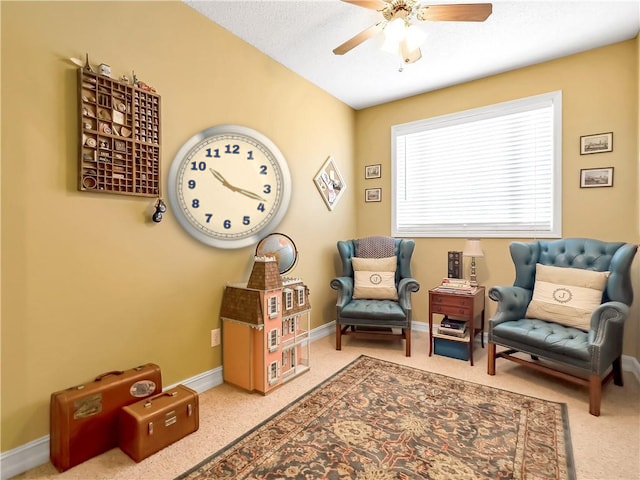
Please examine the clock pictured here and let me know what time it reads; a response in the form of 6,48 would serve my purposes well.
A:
10,18
